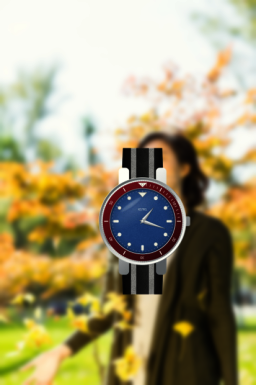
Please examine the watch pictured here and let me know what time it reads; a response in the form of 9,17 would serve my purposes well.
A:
1,18
